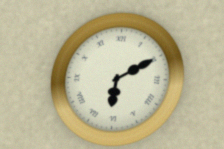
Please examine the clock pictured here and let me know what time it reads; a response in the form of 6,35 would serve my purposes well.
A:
6,10
